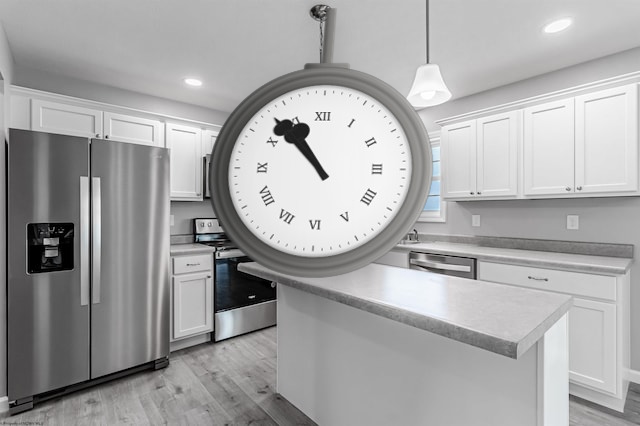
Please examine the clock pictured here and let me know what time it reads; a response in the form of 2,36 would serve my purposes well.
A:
10,53
